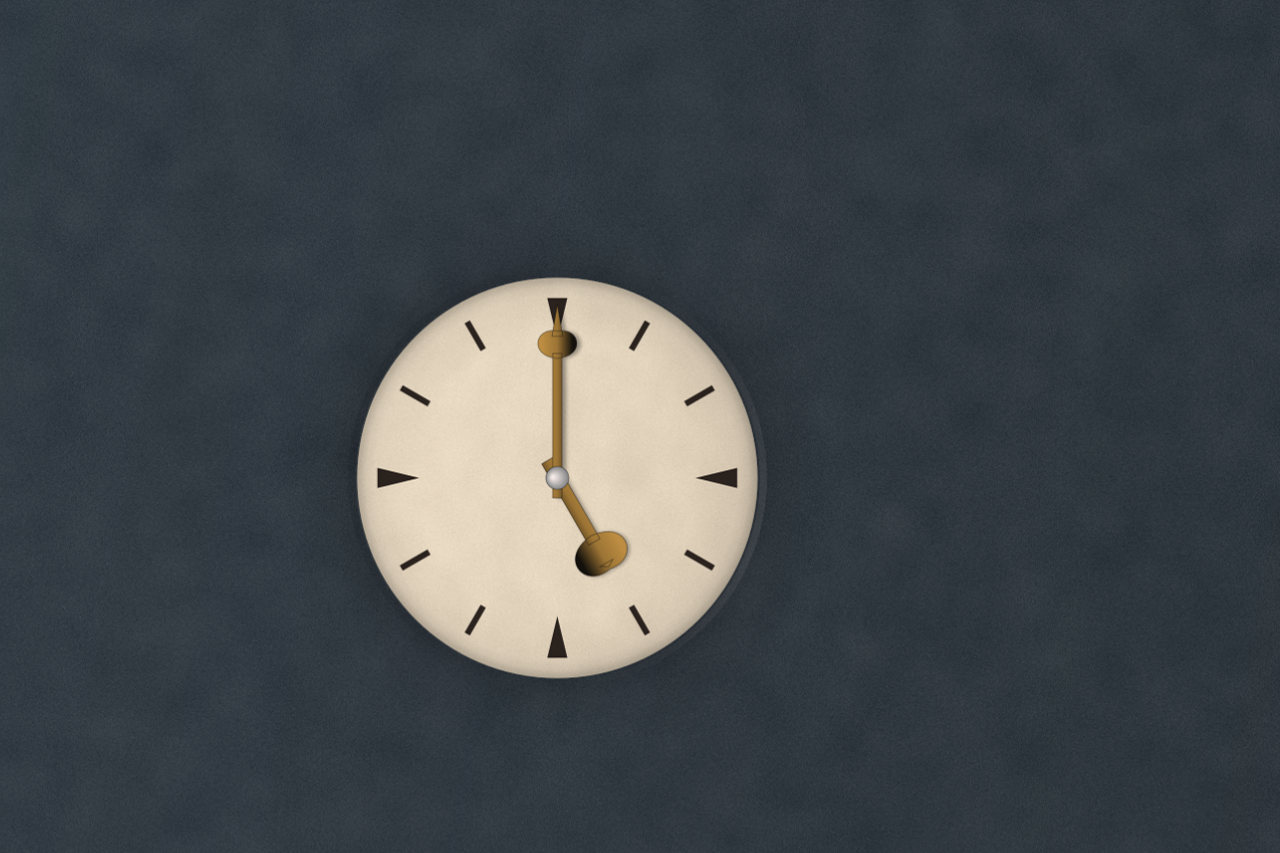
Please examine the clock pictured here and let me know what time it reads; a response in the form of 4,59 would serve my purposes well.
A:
5,00
